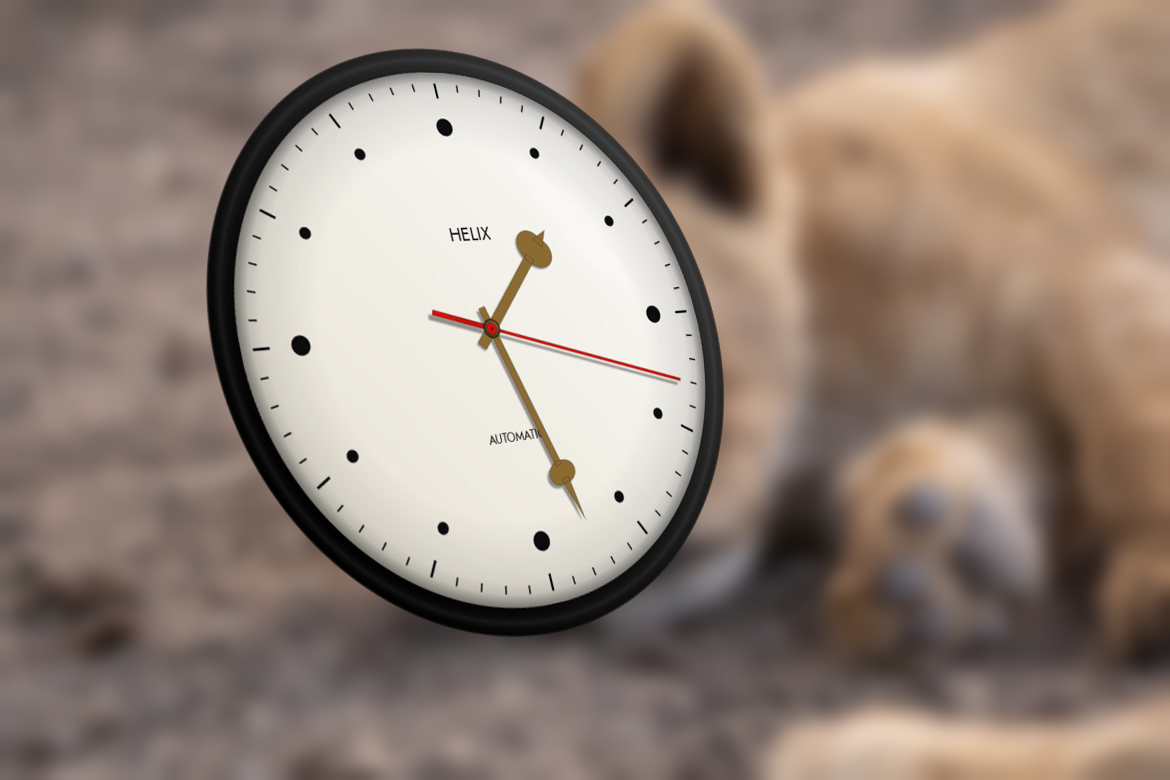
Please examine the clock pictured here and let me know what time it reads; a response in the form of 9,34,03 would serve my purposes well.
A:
1,27,18
